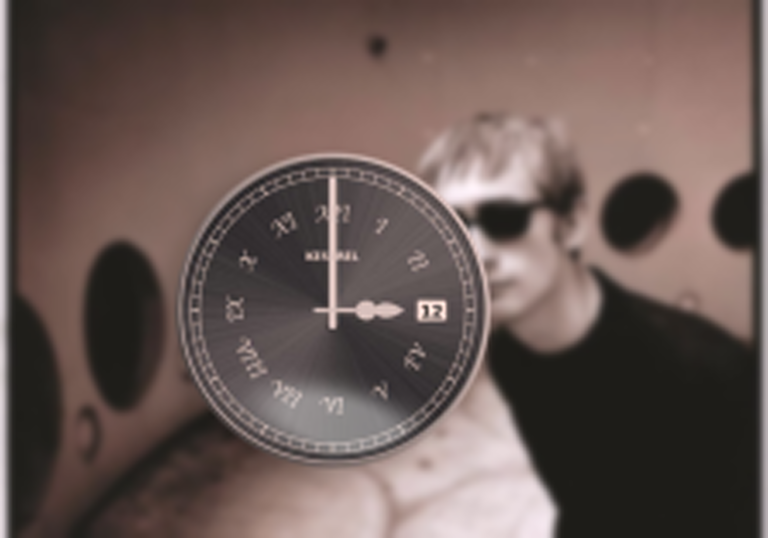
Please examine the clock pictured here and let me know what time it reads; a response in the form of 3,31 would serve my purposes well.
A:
3,00
